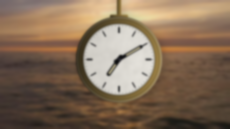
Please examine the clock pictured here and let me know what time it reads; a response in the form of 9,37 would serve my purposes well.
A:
7,10
